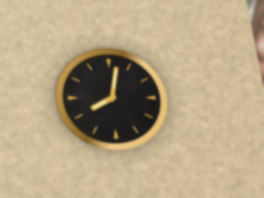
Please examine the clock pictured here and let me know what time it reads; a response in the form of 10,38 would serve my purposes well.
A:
8,02
